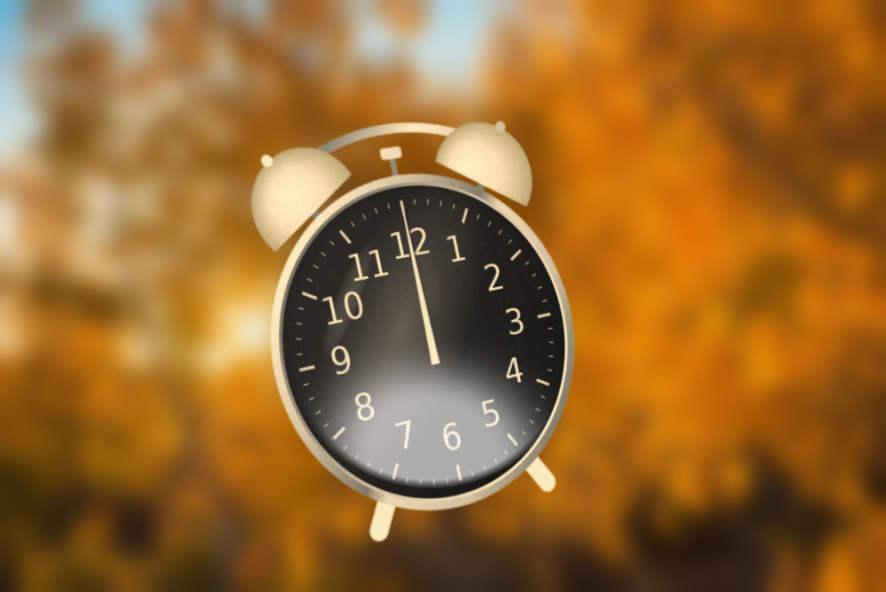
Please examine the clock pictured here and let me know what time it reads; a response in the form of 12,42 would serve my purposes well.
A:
12,00
